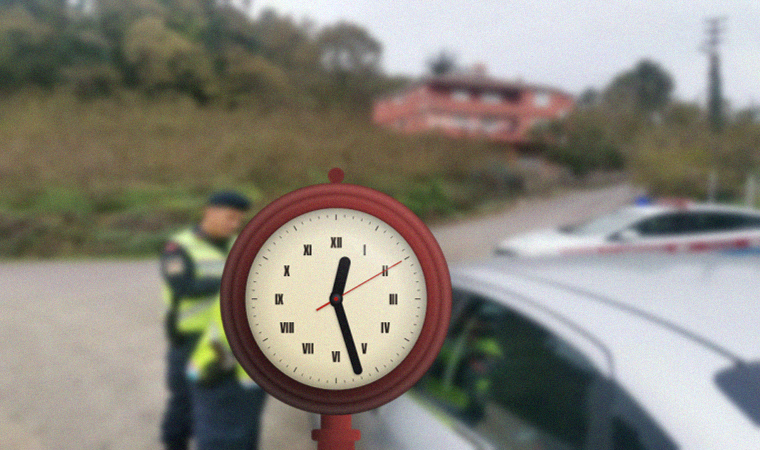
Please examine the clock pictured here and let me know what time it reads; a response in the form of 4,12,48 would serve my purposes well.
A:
12,27,10
